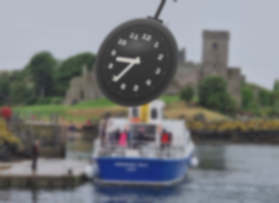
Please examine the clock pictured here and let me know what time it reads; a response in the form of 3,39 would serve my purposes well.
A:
8,34
